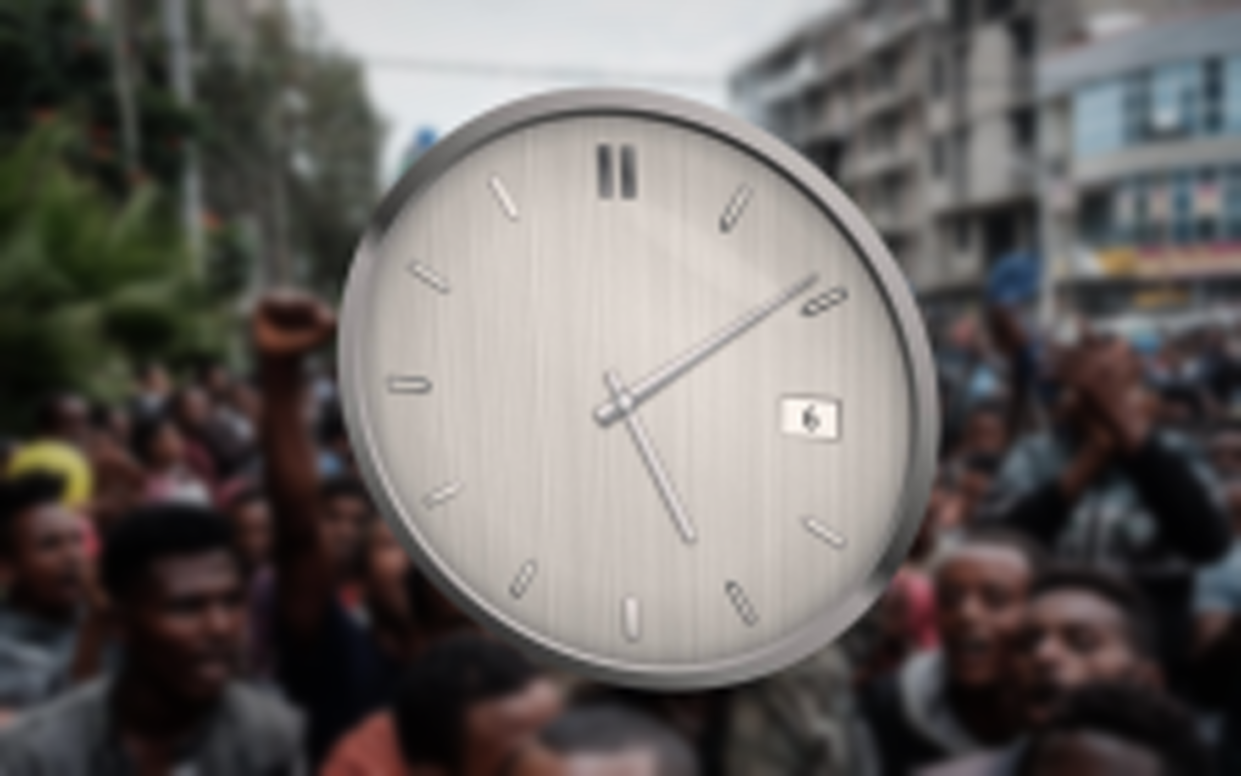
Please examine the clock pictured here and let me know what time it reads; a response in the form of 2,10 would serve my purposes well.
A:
5,09
